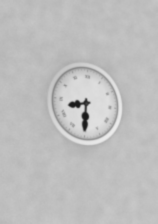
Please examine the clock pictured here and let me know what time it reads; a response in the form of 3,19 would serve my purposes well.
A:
8,30
